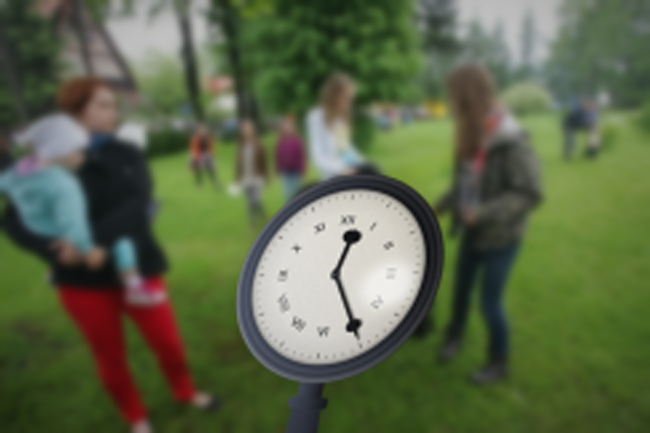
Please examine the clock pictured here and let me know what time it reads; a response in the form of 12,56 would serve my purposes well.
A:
12,25
